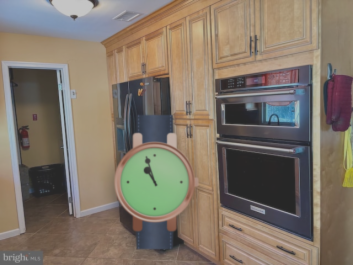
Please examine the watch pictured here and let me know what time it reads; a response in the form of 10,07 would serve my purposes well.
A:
10,57
